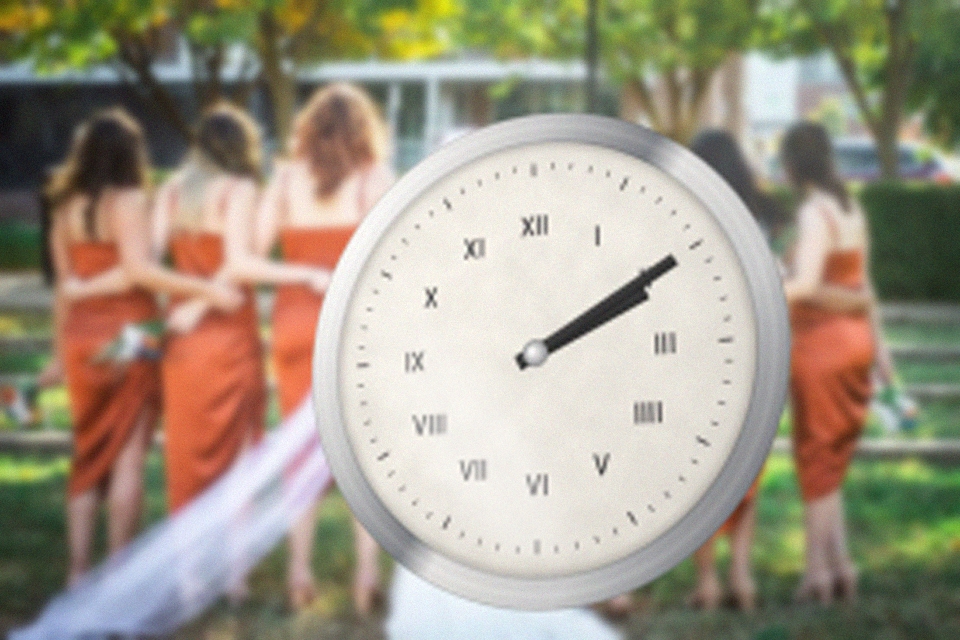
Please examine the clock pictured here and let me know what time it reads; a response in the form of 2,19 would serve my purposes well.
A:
2,10
